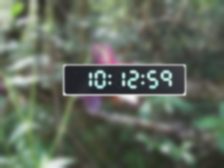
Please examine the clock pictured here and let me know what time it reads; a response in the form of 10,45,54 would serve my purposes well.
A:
10,12,59
